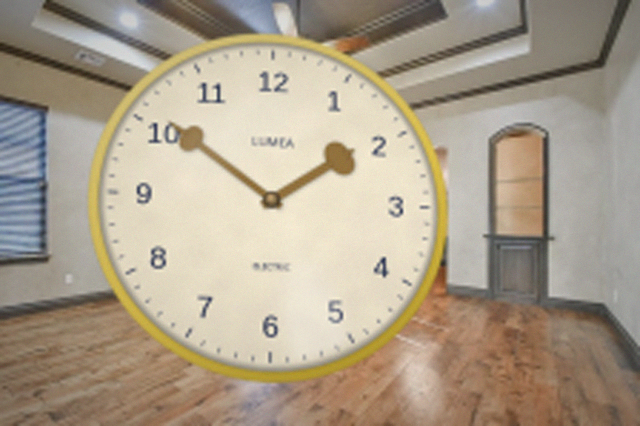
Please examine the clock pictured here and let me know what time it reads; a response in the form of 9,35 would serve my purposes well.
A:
1,51
